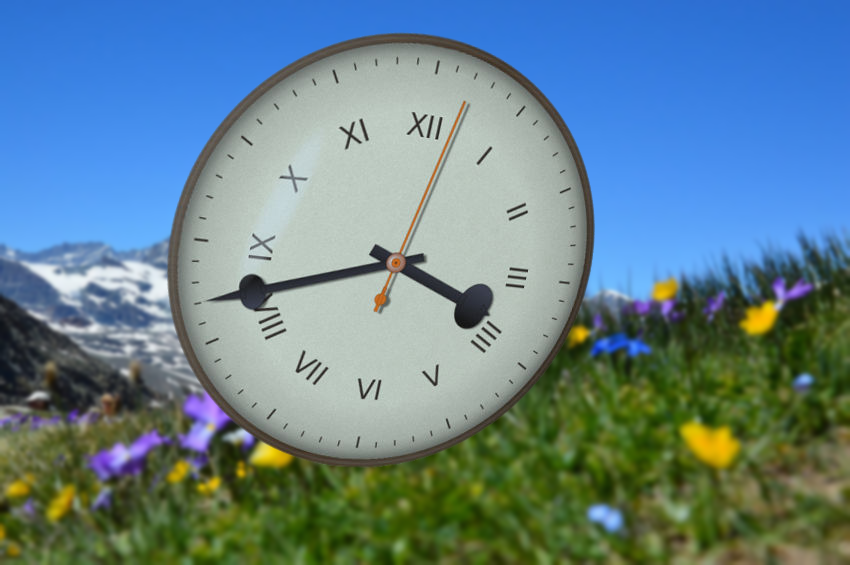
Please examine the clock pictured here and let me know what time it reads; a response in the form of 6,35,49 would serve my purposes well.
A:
3,42,02
